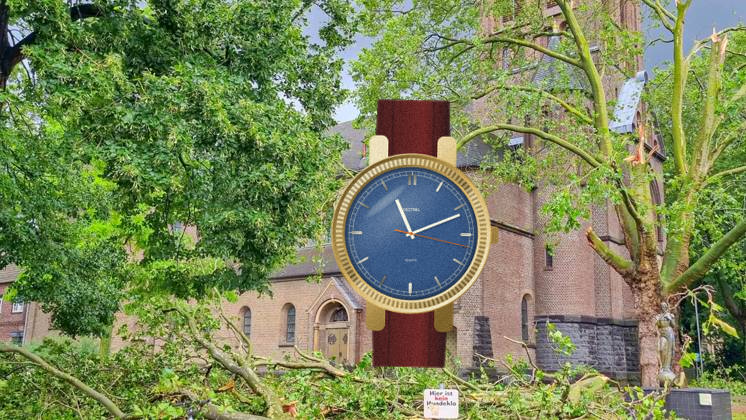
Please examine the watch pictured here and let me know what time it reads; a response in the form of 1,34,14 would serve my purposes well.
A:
11,11,17
